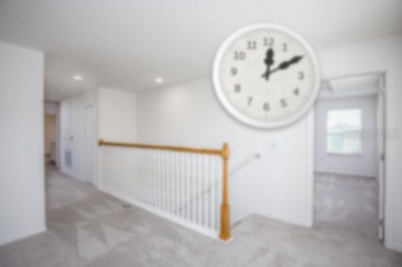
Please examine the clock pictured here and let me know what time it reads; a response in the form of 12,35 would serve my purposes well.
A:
12,10
